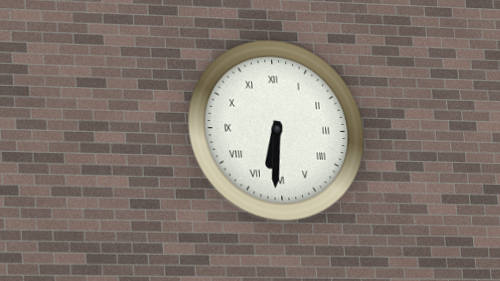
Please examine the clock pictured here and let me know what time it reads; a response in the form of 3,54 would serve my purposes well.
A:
6,31
